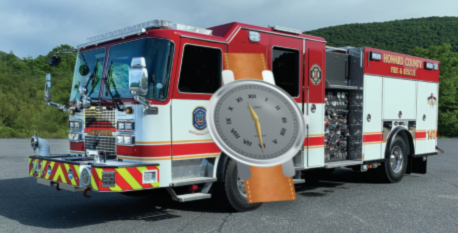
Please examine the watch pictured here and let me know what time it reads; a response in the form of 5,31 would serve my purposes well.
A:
11,30
